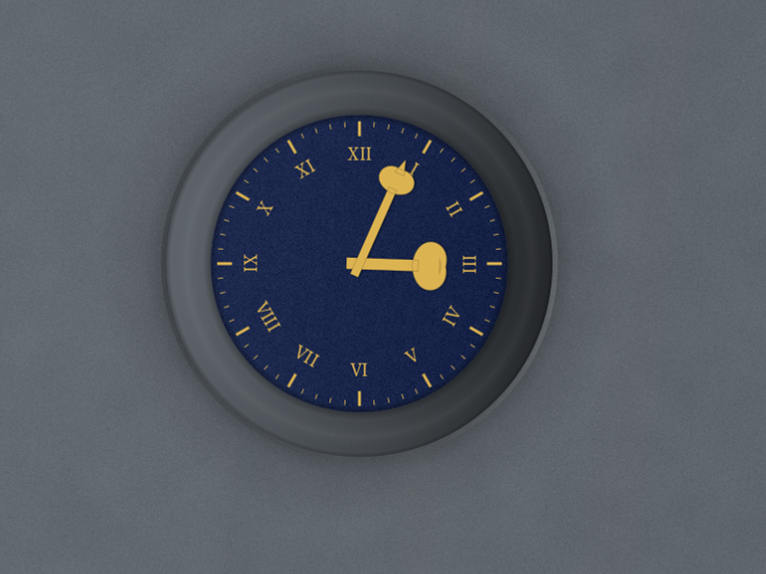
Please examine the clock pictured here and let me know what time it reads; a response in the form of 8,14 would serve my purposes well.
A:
3,04
